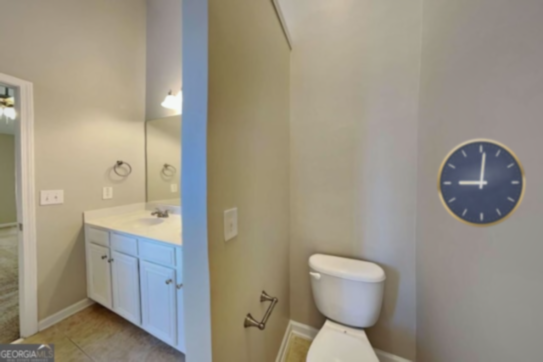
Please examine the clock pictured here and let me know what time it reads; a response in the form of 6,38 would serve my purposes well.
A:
9,01
